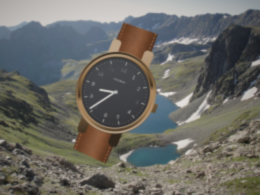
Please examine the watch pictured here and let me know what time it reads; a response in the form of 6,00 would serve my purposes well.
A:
8,36
